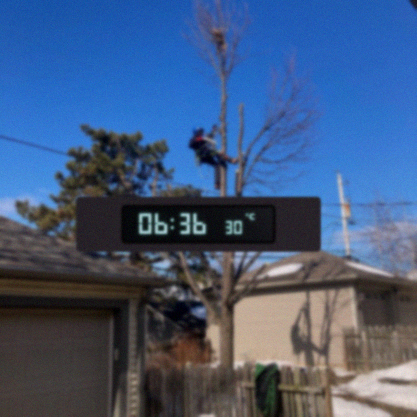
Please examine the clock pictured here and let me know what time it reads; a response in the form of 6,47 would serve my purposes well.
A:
6,36
